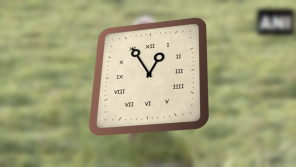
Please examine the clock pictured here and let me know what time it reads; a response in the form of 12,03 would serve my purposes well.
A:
12,55
